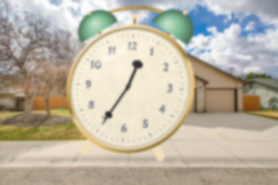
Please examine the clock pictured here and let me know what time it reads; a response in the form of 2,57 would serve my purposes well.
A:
12,35
